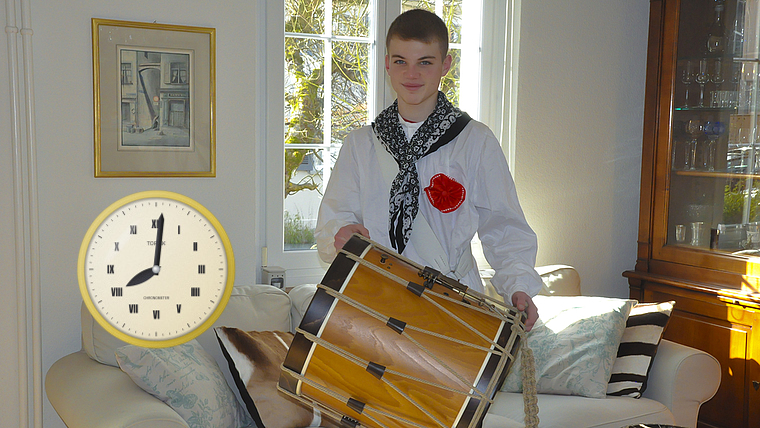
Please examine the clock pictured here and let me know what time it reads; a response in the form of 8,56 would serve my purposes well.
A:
8,01
